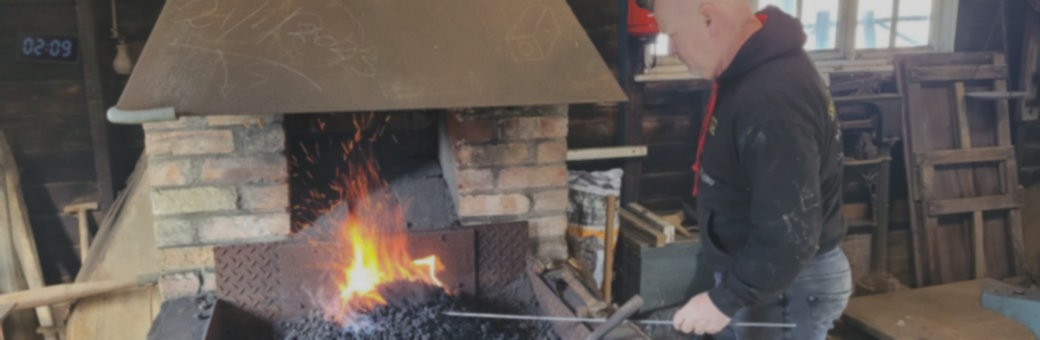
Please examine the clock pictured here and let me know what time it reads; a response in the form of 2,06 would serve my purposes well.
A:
2,09
